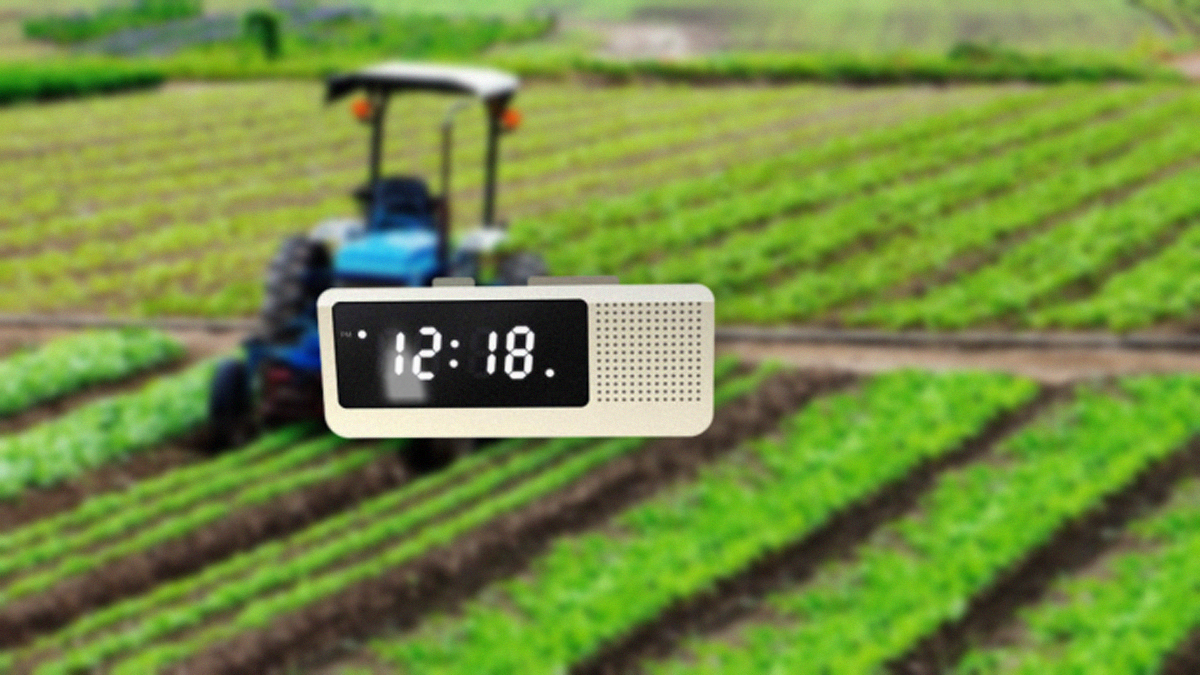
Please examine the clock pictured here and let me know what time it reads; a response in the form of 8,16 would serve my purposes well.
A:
12,18
